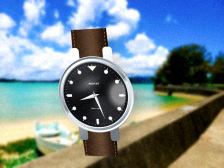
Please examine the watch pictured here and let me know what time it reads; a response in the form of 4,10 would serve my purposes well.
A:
8,27
